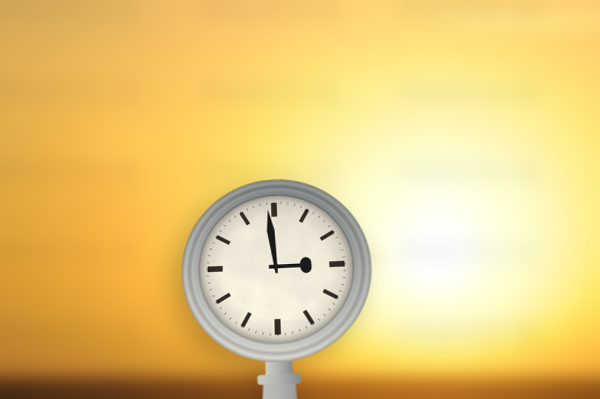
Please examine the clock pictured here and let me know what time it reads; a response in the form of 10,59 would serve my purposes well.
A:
2,59
